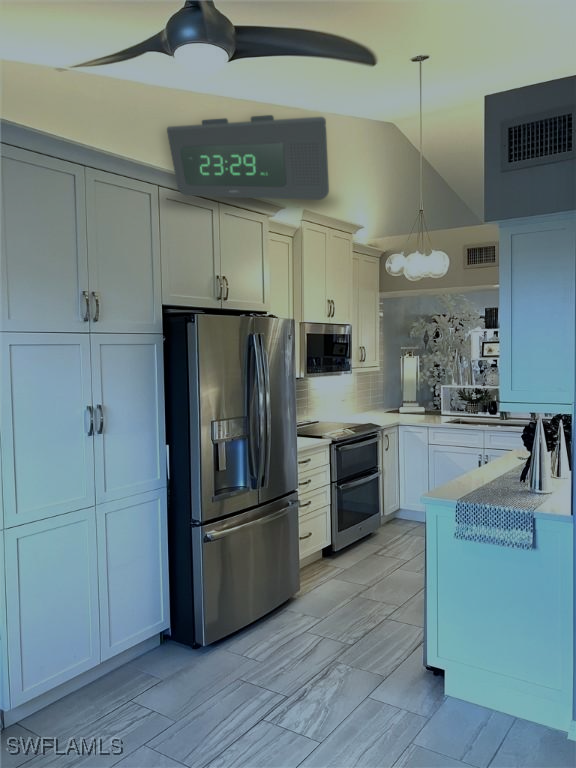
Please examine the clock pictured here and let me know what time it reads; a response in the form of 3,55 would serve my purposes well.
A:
23,29
